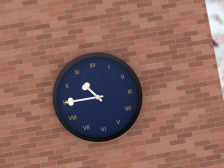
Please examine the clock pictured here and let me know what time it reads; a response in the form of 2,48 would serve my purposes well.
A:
10,45
